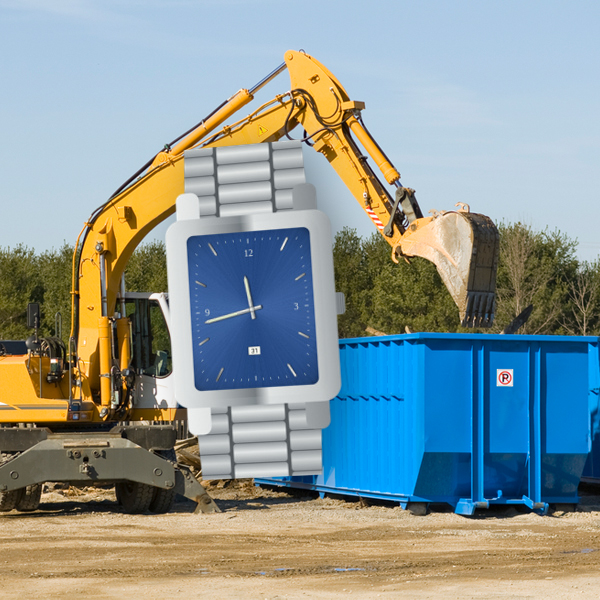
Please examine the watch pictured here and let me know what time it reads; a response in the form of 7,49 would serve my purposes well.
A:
11,43
